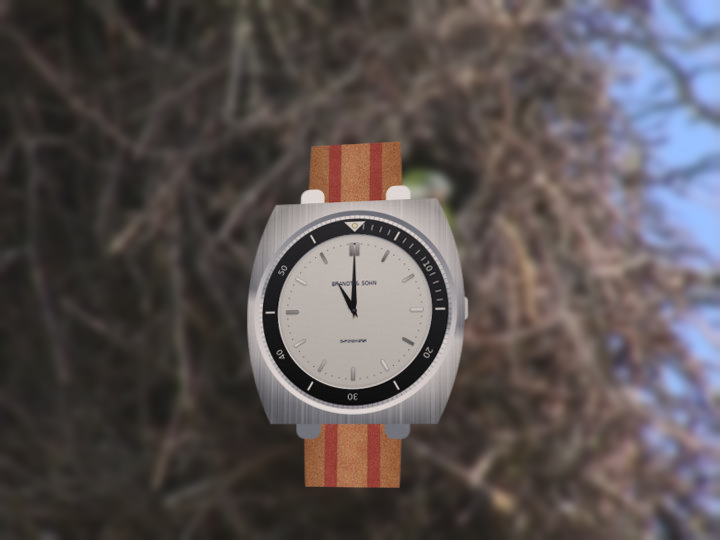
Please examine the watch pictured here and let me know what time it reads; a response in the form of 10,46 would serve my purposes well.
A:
11,00
